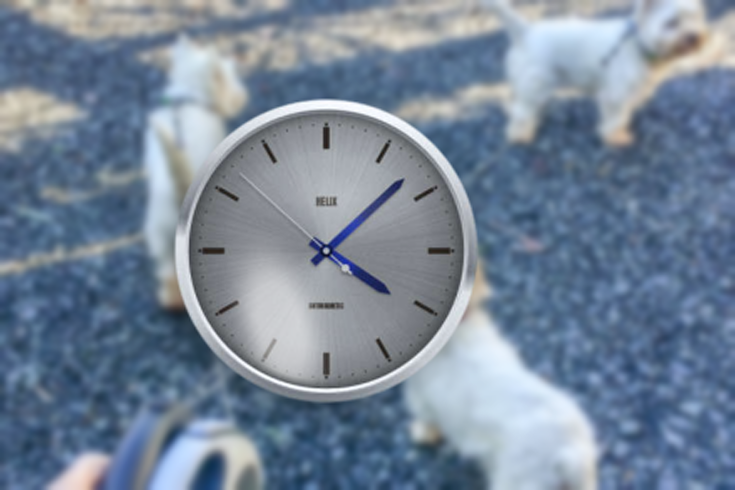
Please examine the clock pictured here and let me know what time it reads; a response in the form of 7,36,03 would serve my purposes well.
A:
4,07,52
